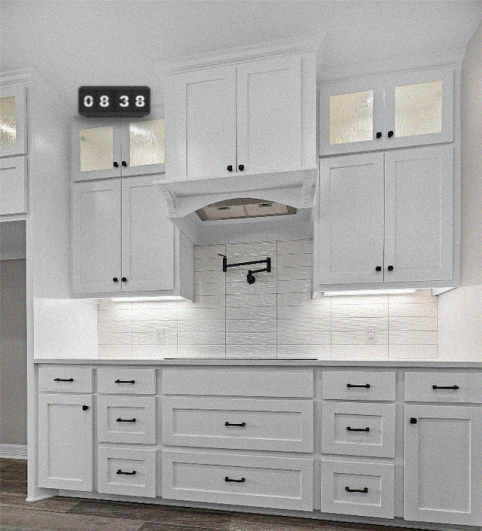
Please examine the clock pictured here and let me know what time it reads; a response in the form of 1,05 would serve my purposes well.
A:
8,38
